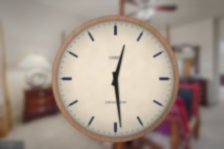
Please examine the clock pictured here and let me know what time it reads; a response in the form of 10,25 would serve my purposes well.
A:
12,29
